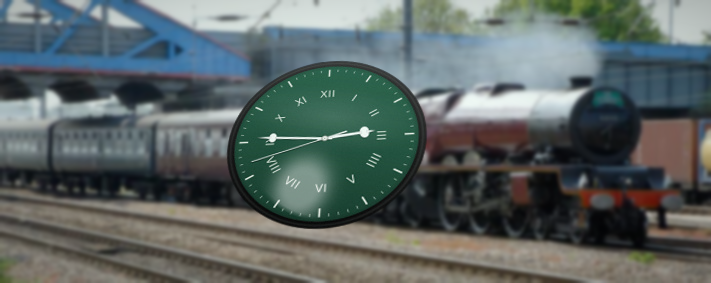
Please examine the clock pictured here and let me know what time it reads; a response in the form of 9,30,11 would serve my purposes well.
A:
2,45,42
